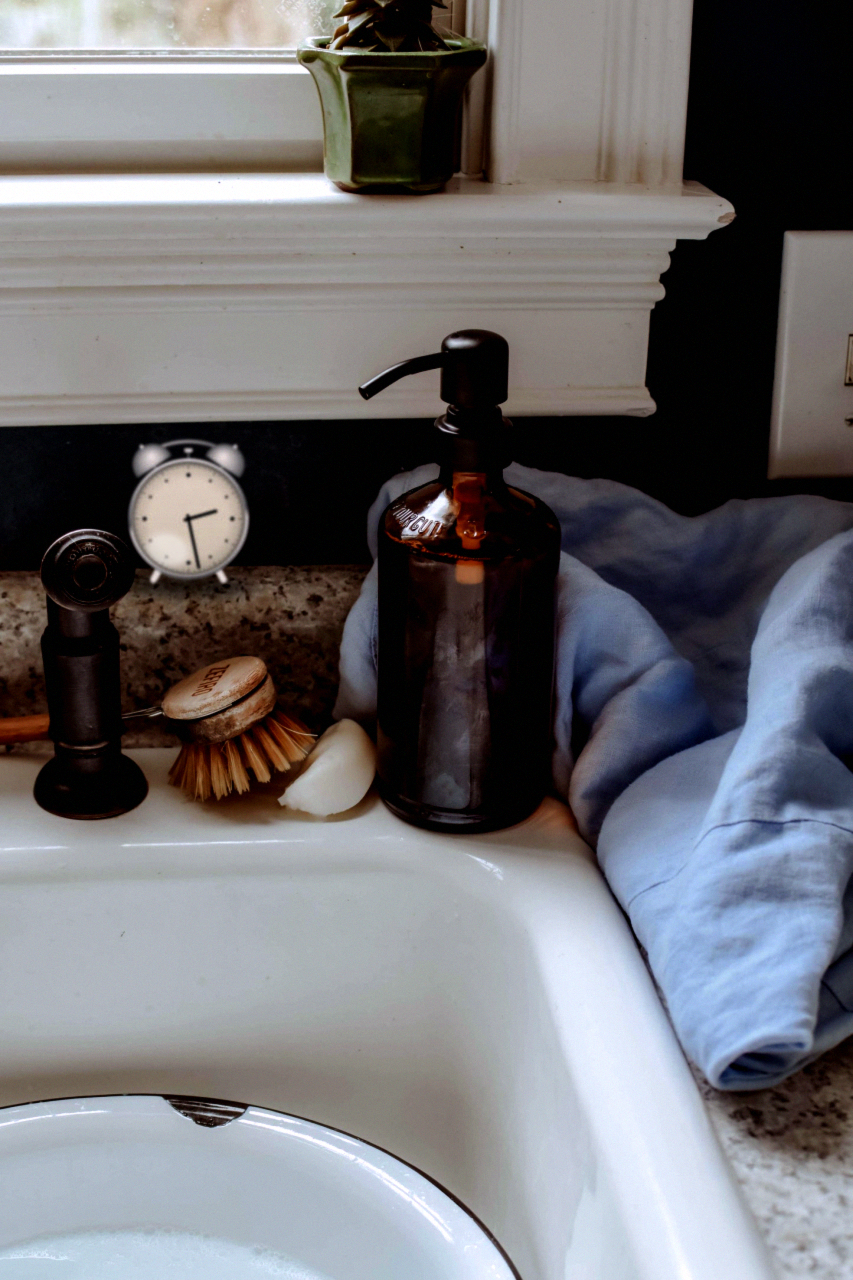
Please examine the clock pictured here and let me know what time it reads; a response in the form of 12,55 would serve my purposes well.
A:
2,28
